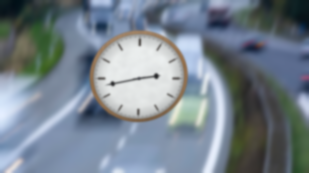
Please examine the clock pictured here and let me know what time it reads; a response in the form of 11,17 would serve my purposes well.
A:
2,43
